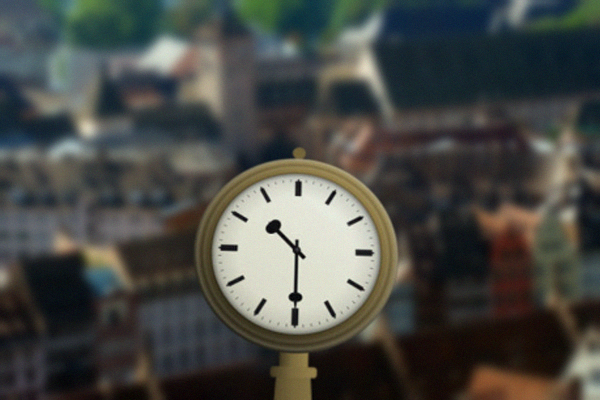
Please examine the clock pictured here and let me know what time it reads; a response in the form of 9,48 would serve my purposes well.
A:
10,30
